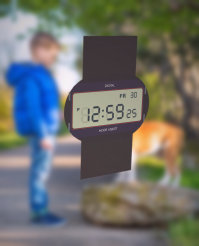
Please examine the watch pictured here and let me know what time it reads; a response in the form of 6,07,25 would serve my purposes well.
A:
12,59,25
